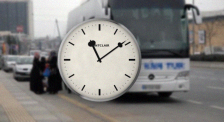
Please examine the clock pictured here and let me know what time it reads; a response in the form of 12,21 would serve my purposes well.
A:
11,09
